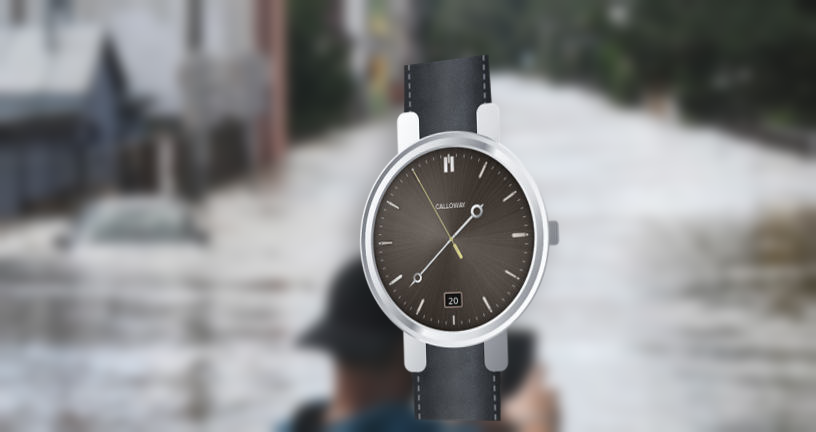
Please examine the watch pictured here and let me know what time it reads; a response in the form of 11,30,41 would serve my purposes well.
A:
1,37,55
